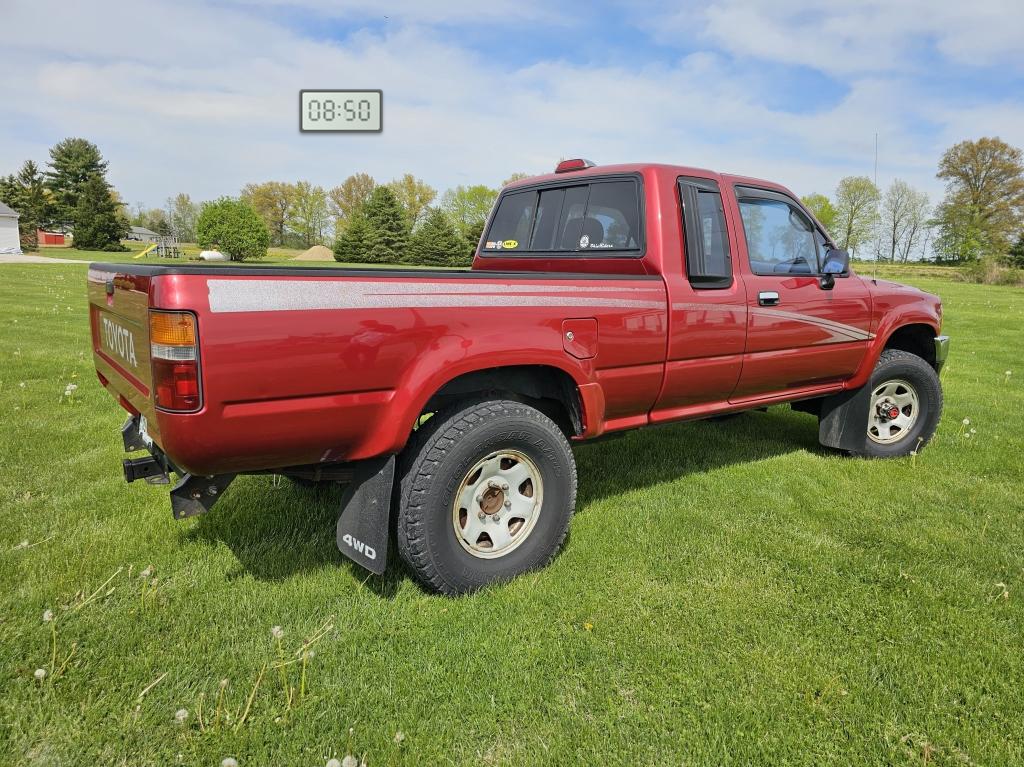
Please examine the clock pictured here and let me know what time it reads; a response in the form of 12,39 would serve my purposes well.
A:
8,50
